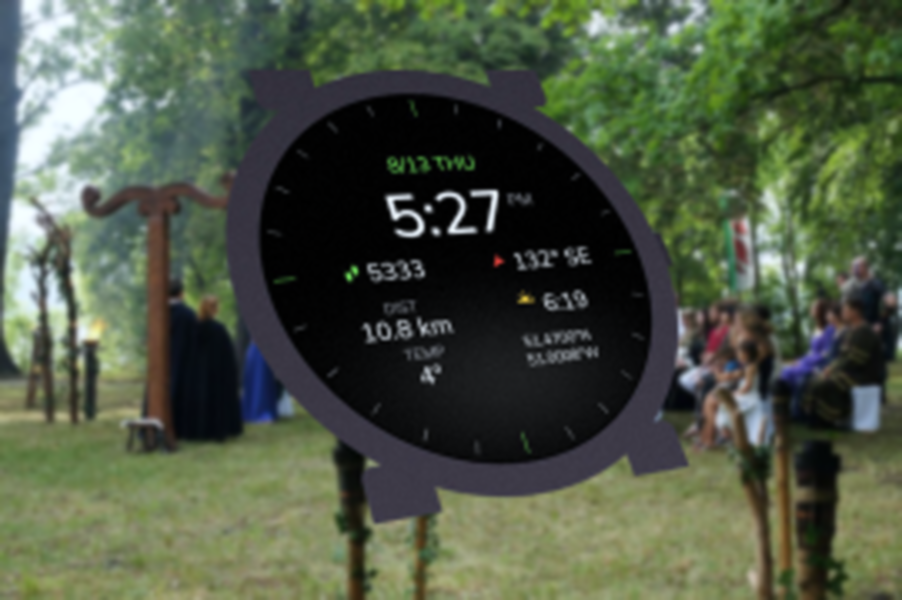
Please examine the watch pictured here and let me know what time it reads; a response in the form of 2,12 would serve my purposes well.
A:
5,27
